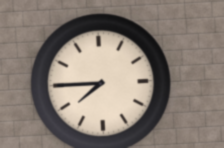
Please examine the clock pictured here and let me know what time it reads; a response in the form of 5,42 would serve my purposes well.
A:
7,45
